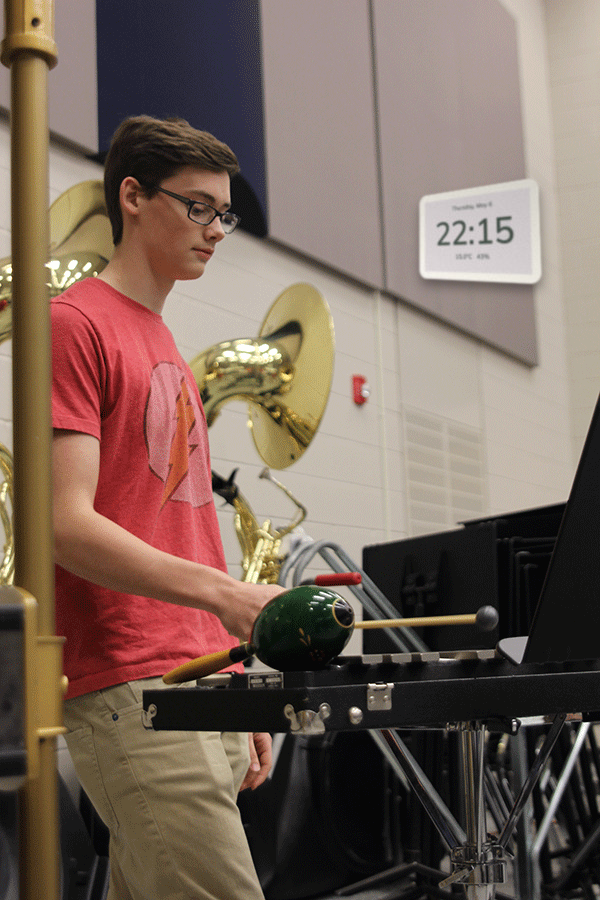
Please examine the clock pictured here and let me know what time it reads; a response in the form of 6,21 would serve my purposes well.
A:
22,15
